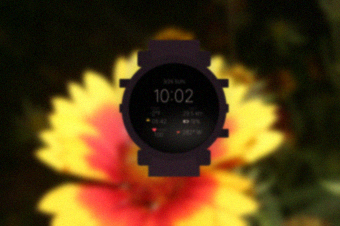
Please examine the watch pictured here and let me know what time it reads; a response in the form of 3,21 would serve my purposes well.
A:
10,02
